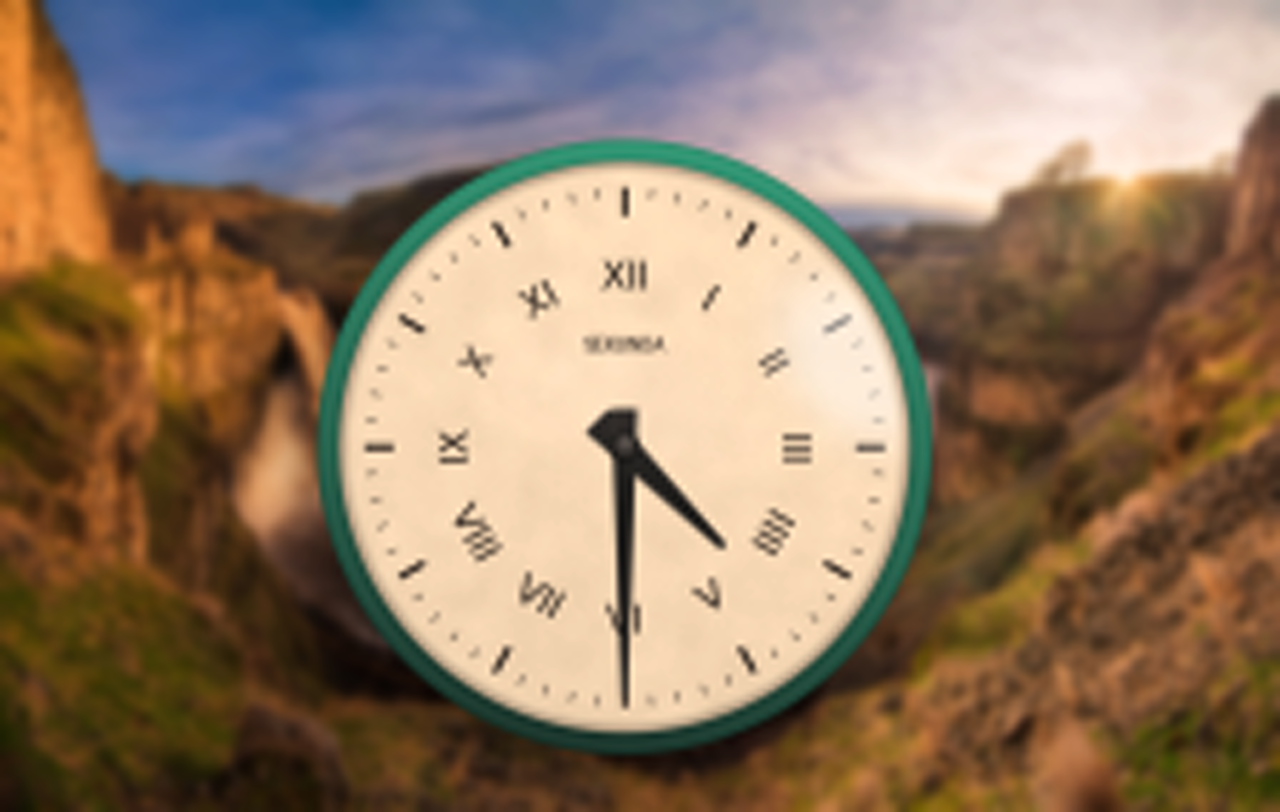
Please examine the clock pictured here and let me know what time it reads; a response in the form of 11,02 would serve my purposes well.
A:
4,30
